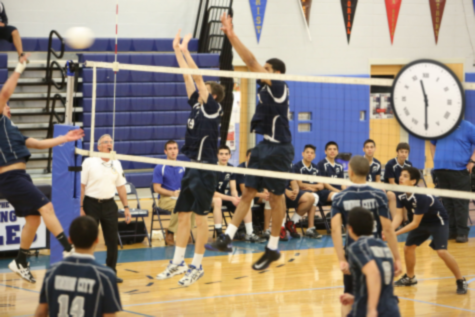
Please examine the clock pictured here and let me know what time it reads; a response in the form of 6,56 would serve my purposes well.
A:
11,30
